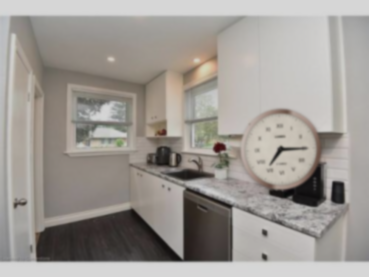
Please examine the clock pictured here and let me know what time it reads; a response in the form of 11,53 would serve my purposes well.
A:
7,15
